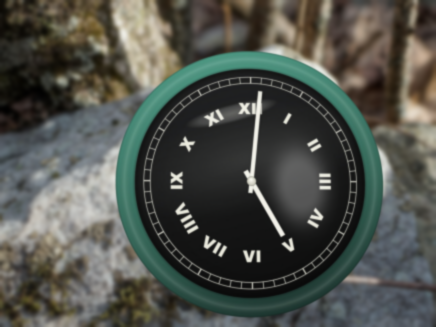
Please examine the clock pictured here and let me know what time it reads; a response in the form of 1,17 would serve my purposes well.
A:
5,01
